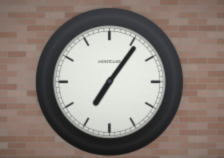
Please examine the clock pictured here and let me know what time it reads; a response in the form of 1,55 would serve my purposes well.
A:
7,06
